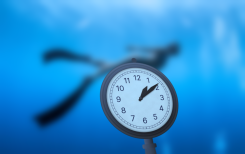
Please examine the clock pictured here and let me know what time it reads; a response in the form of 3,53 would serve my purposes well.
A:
1,09
